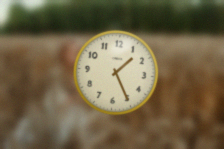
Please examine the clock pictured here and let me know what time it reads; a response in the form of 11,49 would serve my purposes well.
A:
1,25
